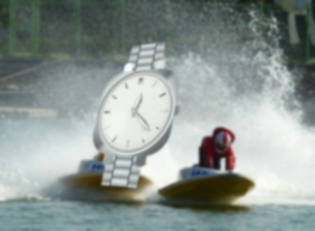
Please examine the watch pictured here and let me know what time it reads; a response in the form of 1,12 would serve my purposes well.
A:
12,22
